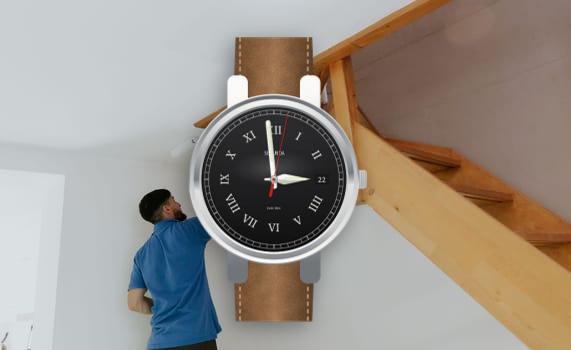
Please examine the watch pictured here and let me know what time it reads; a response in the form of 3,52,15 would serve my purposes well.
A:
2,59,02
